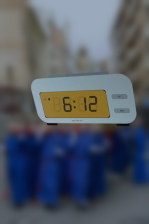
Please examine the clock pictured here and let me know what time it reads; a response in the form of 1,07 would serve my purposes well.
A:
6,12
